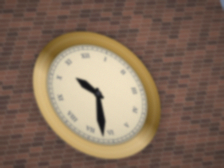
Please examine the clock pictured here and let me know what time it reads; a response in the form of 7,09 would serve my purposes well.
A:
10,32
